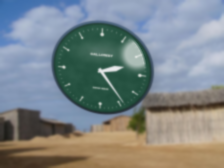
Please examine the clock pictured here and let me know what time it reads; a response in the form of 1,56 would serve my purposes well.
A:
2,24
